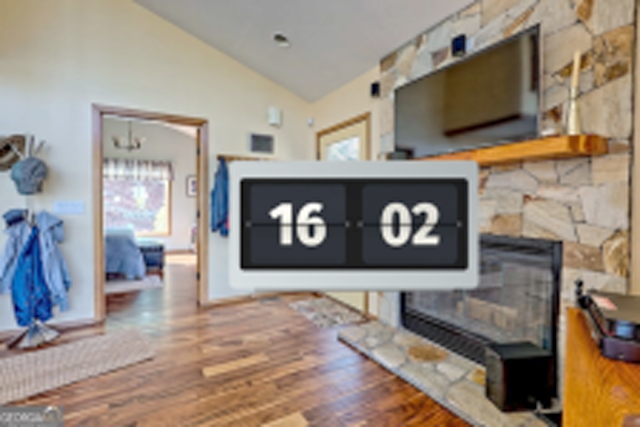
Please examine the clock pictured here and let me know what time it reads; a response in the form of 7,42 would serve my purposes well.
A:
16,02
